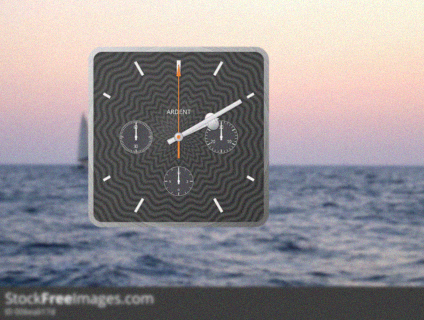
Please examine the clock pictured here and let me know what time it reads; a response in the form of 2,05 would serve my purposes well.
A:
2,10
